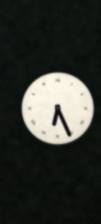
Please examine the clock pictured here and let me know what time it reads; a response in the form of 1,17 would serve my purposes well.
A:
6,26
